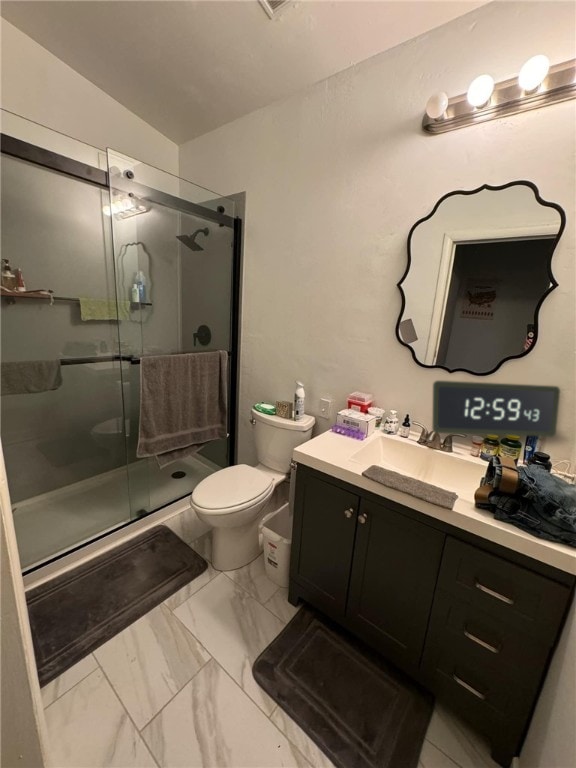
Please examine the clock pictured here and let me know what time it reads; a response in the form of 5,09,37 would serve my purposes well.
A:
12,59,43
